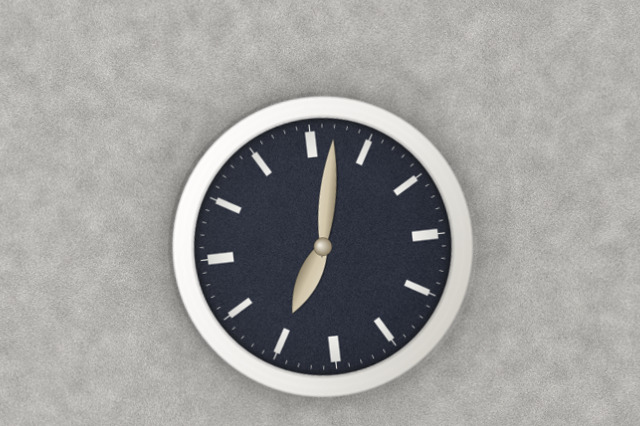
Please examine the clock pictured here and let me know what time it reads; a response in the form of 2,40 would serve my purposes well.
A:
7,02
